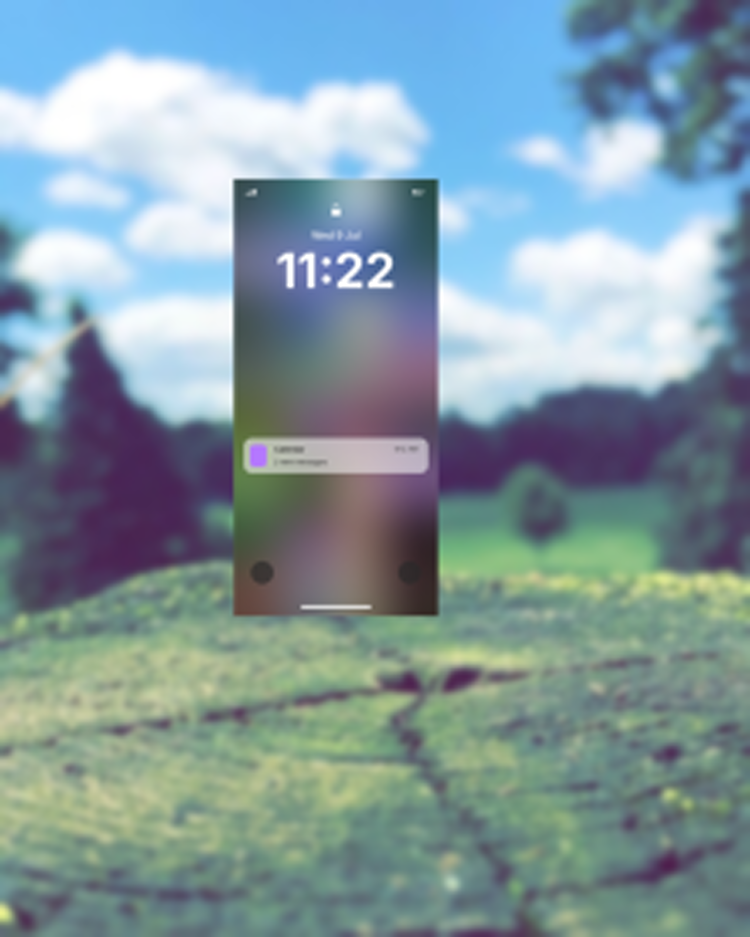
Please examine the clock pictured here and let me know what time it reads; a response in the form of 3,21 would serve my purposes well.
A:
11,22
